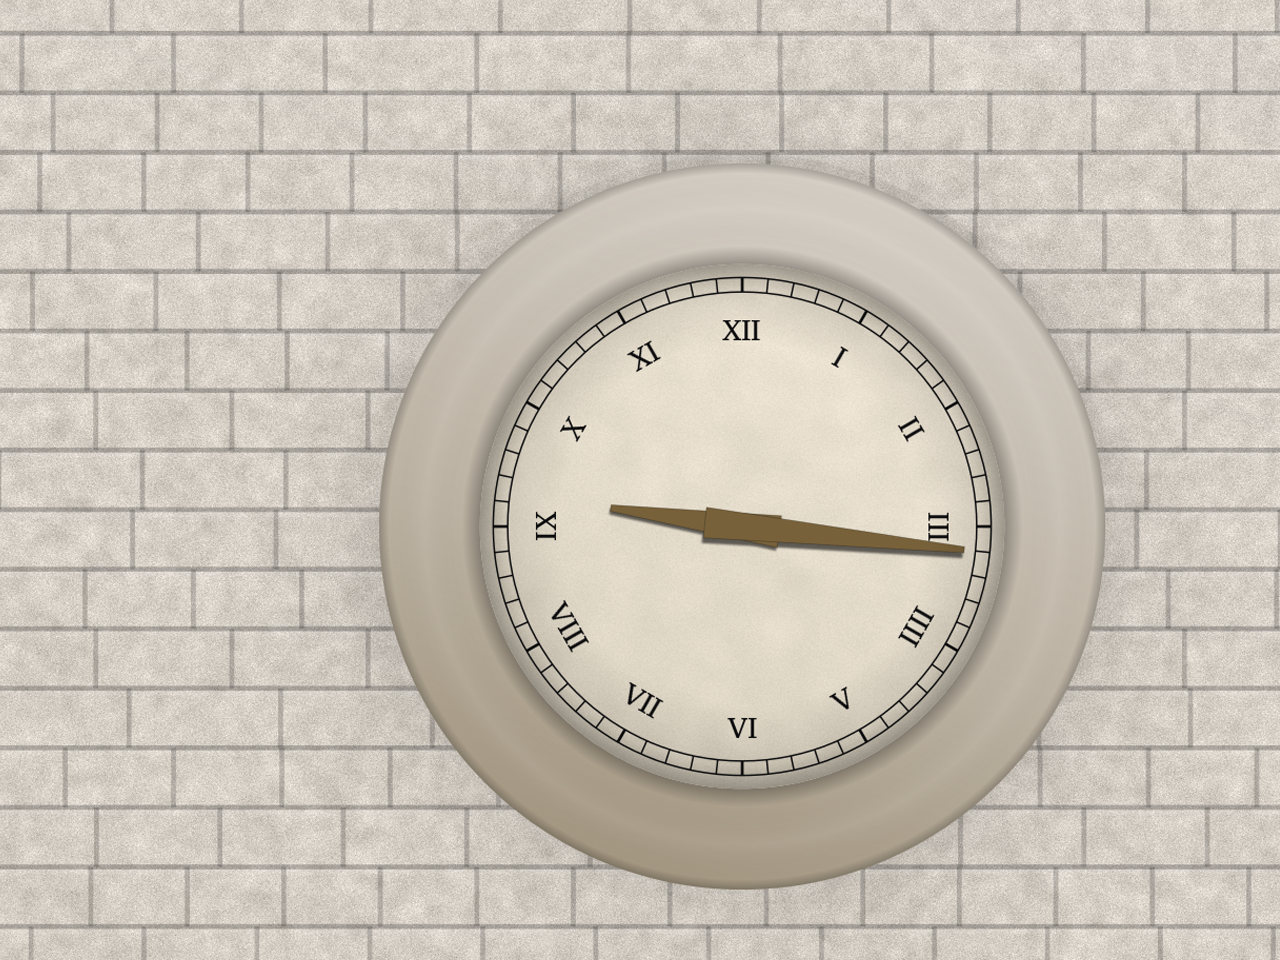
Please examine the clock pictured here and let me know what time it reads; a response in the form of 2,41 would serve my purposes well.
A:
9,16
